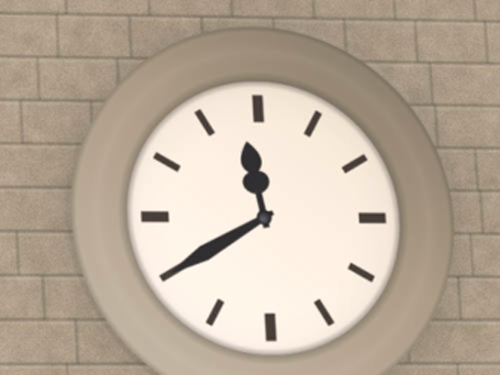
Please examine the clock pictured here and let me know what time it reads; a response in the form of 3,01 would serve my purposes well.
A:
11,40
